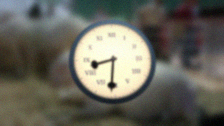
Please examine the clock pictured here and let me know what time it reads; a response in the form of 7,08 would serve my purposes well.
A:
8,31
